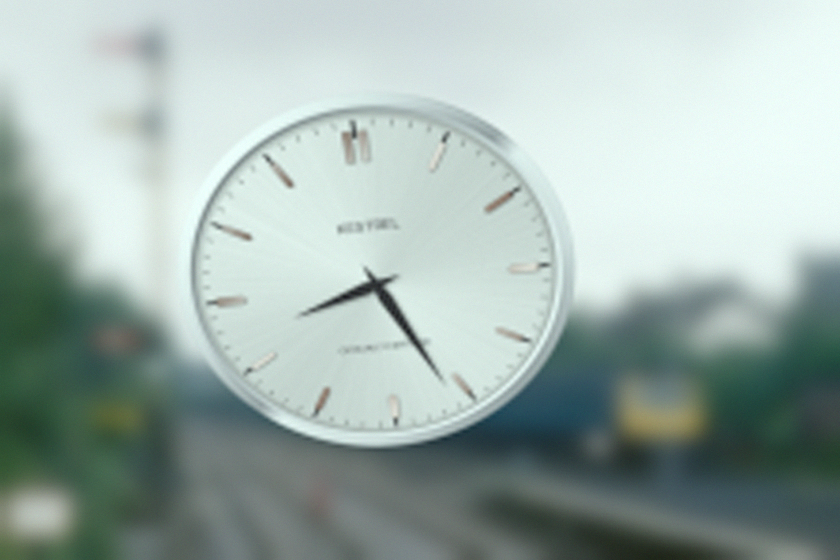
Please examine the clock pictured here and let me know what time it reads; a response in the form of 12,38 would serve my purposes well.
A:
8,26
